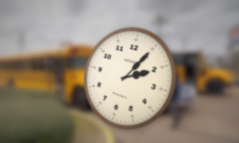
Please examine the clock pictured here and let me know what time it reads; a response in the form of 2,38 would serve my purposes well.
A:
2,05
